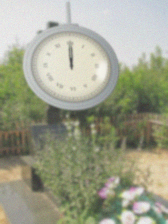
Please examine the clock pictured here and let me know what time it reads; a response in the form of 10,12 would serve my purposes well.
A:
12,00
